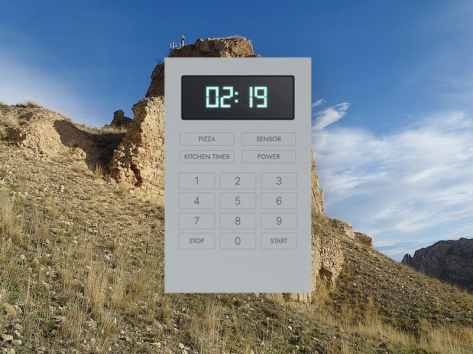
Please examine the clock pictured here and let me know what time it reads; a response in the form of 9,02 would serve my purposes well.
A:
2,19
